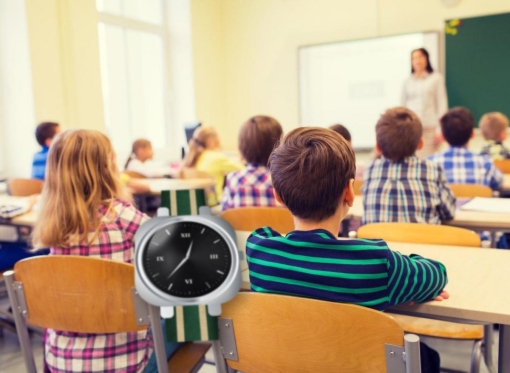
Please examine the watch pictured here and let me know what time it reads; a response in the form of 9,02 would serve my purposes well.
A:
12,37
